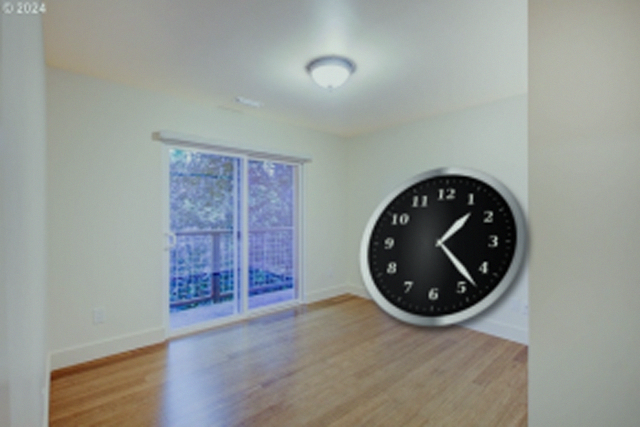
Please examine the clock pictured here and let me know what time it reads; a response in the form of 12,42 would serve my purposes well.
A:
1,23
